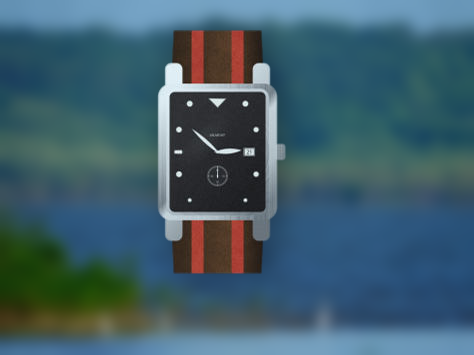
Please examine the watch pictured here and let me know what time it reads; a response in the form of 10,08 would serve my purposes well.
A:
2,52
